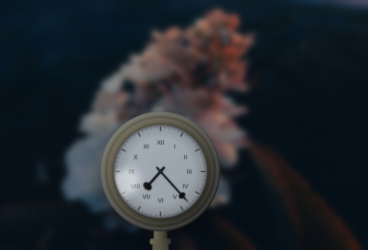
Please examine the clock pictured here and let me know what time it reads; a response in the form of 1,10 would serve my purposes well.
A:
7,23
